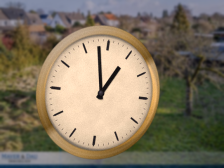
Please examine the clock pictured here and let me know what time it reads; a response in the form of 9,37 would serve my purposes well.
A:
12,58
